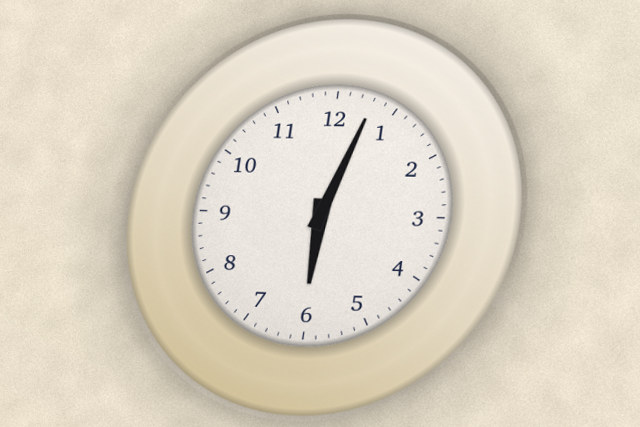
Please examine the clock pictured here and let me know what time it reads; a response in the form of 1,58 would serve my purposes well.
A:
6,03
